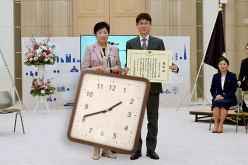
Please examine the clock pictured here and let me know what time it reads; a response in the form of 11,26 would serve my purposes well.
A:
1,41
